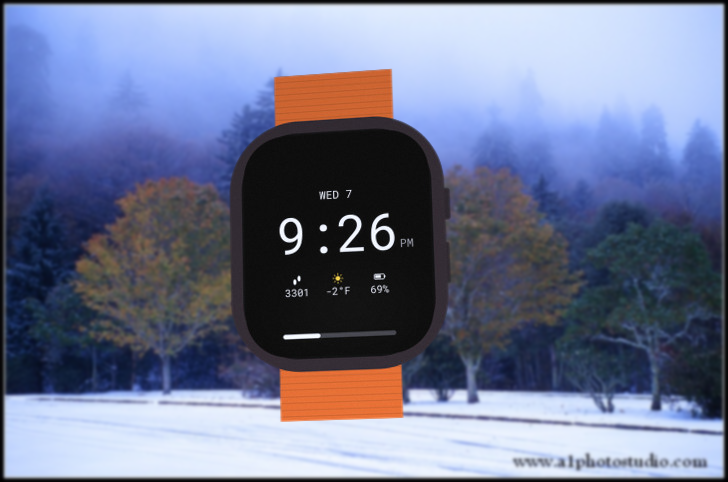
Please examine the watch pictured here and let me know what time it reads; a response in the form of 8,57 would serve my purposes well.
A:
9,26
